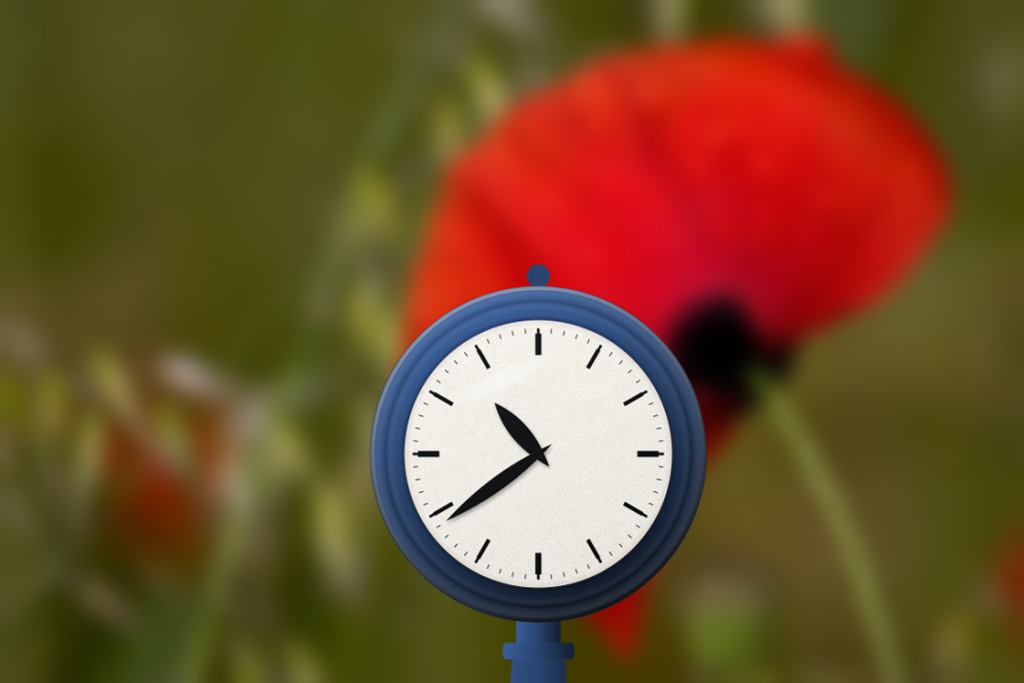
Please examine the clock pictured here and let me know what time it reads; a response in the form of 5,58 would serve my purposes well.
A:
10,39
